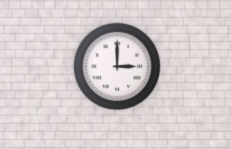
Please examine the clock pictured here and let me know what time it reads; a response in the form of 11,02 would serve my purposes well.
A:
3,00
